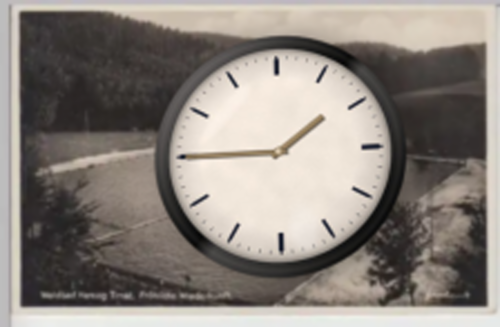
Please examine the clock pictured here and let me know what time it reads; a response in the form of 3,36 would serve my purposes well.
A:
1,45
